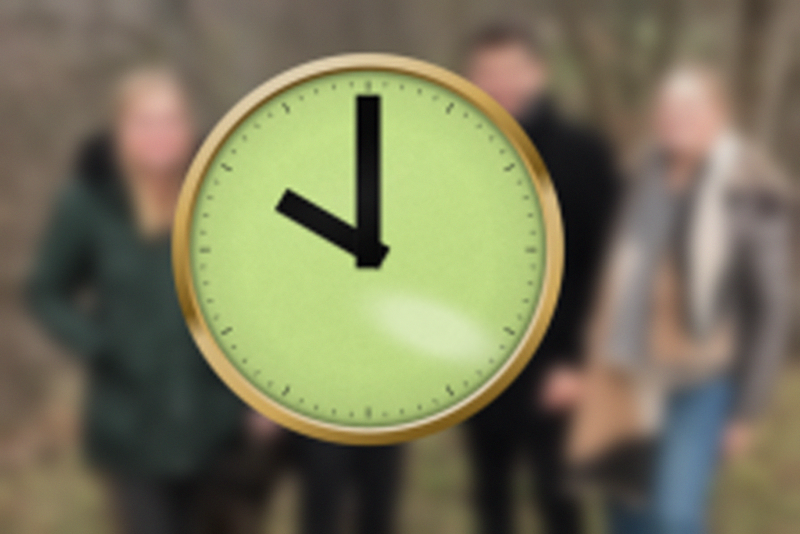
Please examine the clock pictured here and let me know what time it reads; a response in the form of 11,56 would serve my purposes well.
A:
10,00
